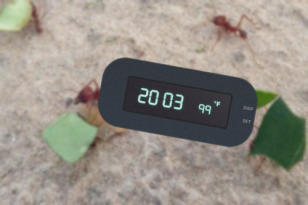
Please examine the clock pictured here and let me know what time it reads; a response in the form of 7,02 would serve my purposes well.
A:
20,03
